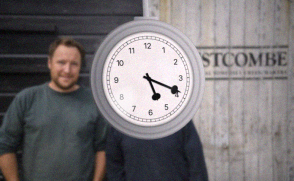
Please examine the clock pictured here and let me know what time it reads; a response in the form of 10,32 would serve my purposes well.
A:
5,19
